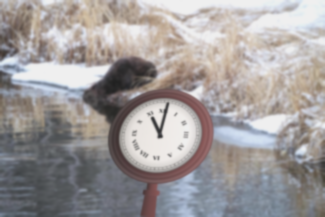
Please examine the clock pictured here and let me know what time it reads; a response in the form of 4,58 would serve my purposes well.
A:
11,01
